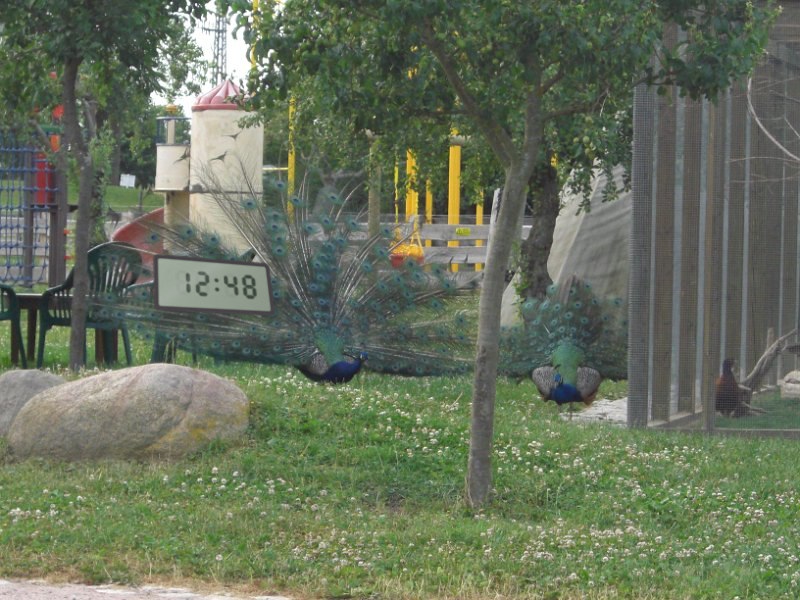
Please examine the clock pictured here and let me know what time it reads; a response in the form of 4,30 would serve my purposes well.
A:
12,48
